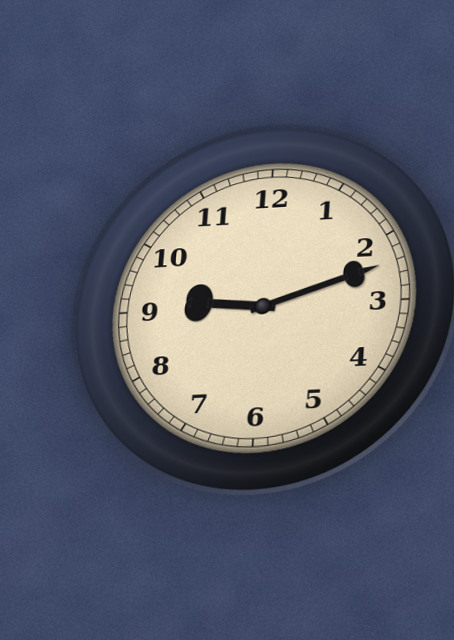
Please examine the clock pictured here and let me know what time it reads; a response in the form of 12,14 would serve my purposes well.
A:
9,12
